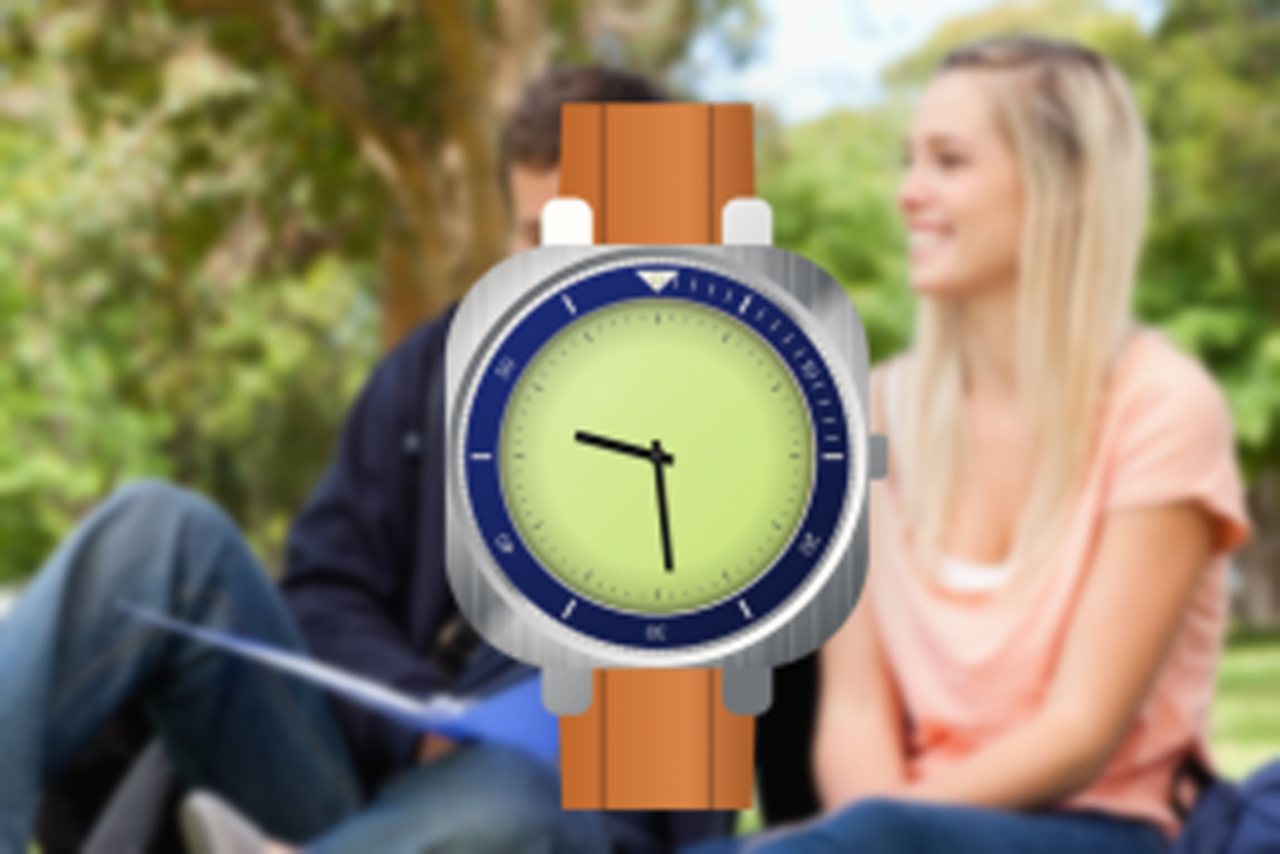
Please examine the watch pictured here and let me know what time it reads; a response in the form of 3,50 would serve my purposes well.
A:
9,29
